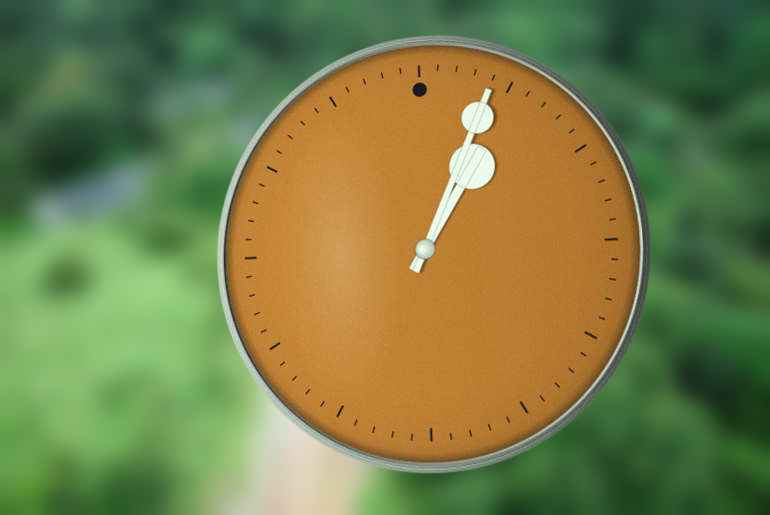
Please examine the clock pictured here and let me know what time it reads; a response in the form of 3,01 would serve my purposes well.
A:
1,04
